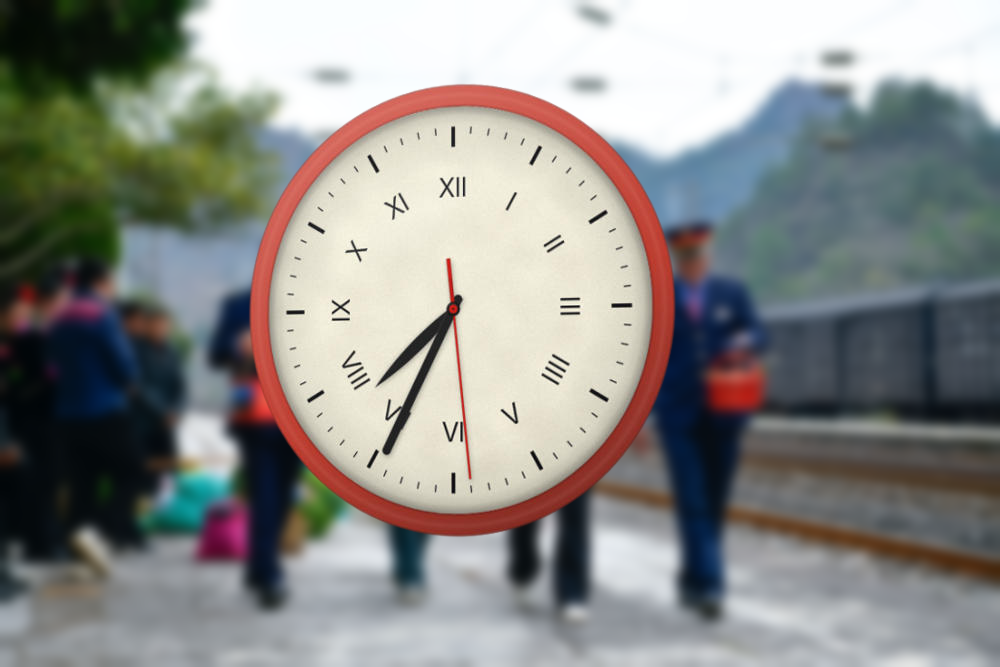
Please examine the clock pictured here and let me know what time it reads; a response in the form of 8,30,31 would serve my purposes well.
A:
7,34,29
